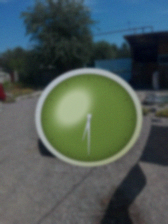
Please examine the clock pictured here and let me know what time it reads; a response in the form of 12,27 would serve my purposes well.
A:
6,30
